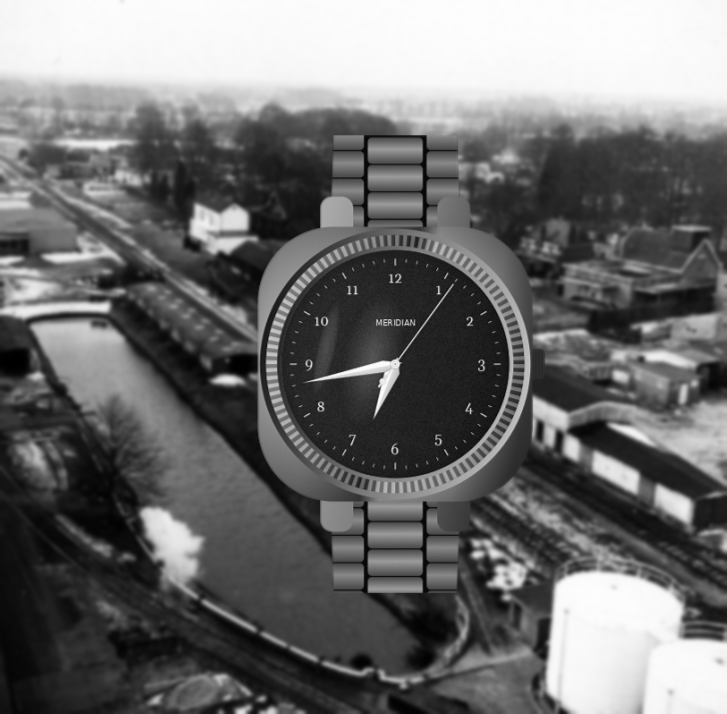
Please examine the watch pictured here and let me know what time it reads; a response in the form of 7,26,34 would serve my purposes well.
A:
6,43,06
